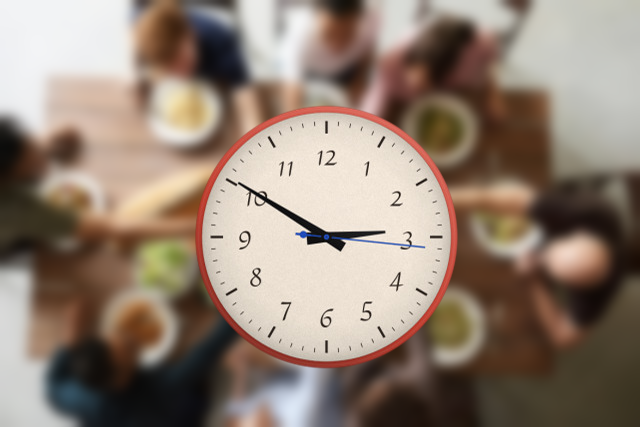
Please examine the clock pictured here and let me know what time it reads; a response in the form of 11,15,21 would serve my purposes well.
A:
2,50,16
